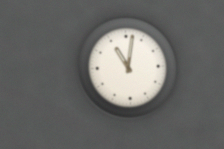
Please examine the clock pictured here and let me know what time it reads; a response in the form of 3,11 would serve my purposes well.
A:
11,02
